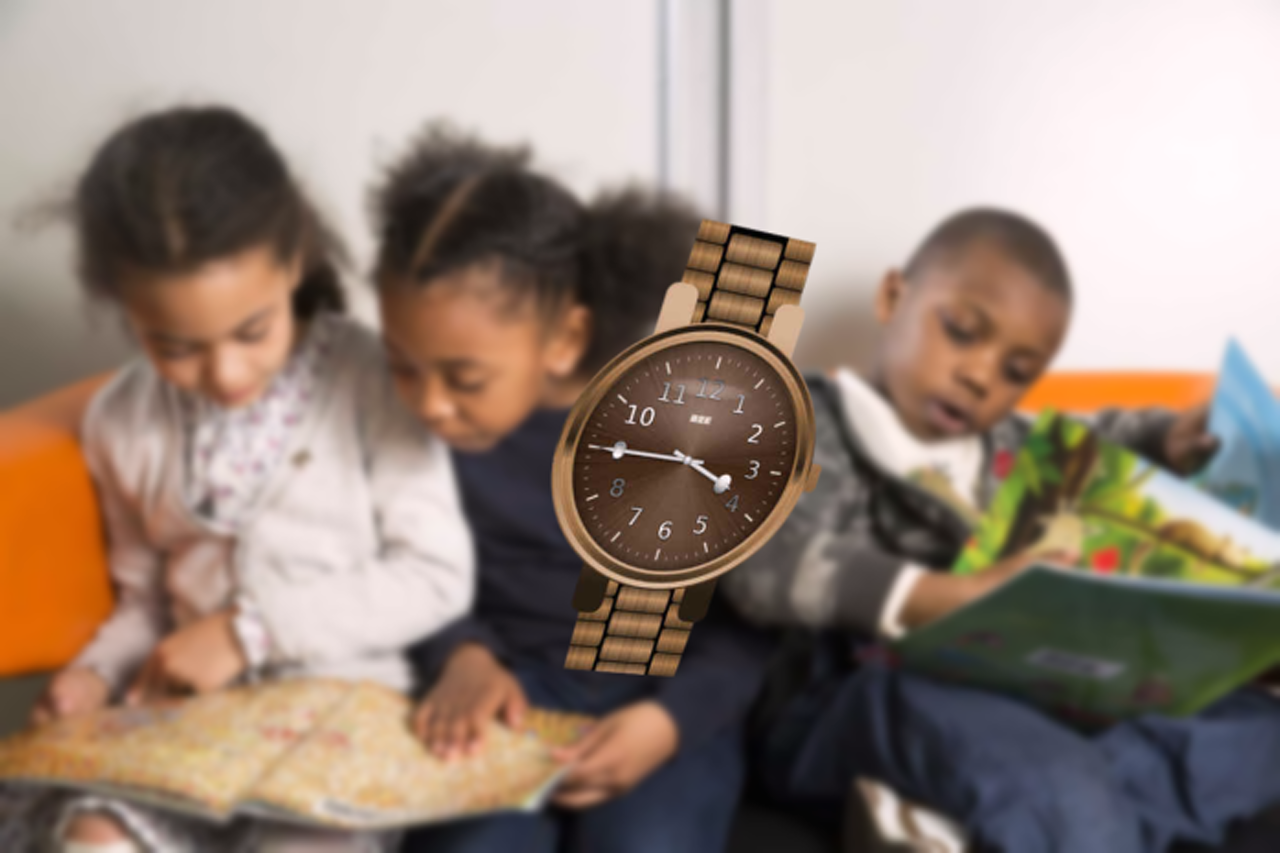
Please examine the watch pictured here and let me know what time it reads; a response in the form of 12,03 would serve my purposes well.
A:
3,45
